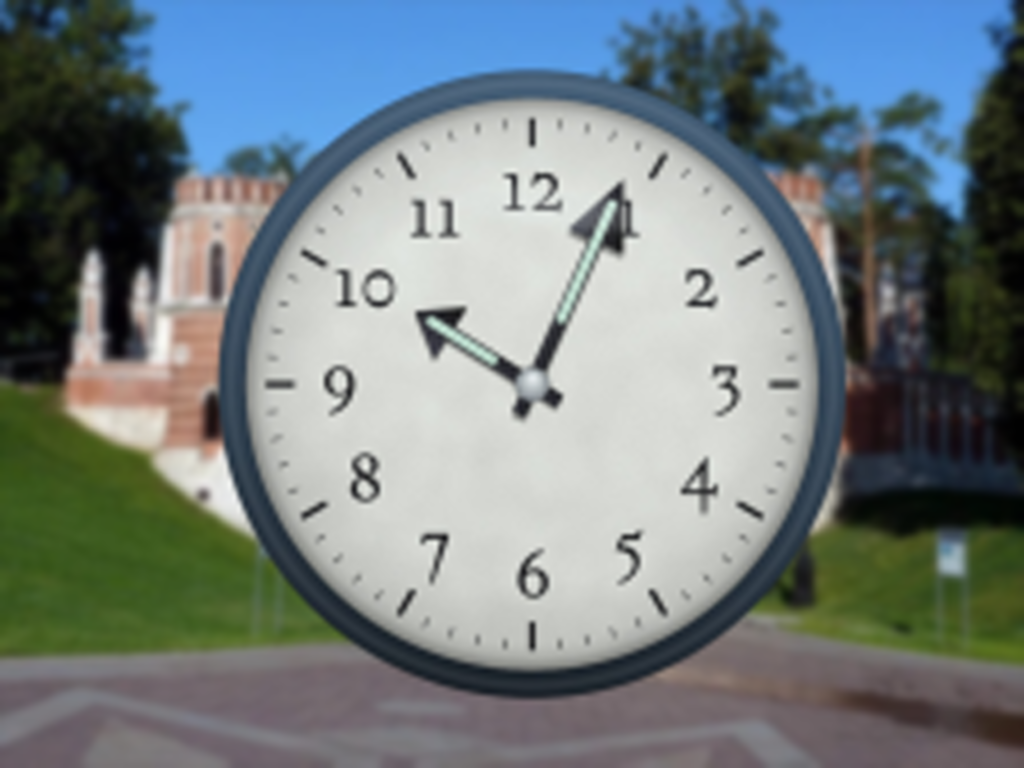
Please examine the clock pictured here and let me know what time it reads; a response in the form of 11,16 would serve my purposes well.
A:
10,04
